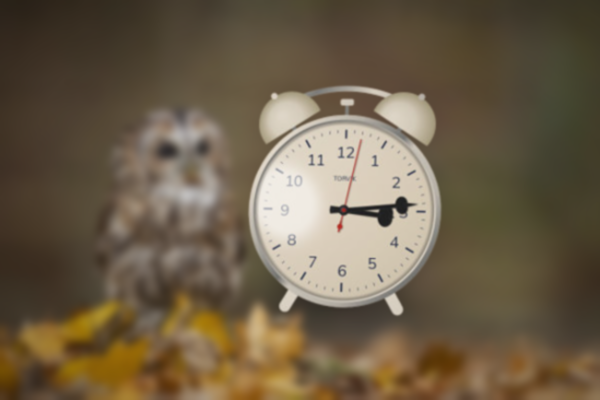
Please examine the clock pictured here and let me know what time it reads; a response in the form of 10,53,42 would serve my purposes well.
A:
3,14,02
